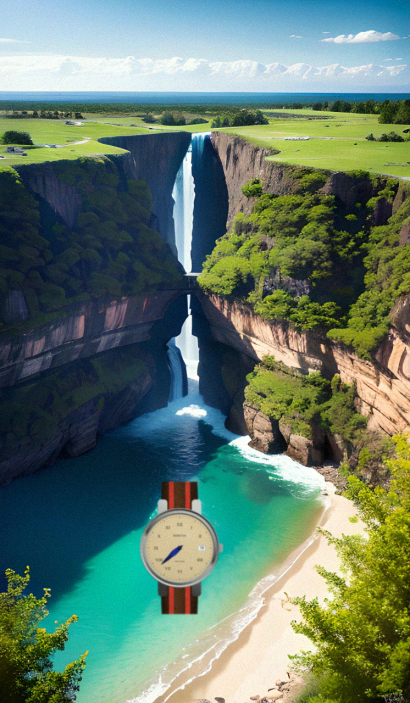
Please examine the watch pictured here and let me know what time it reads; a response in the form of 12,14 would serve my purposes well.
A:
7,38
